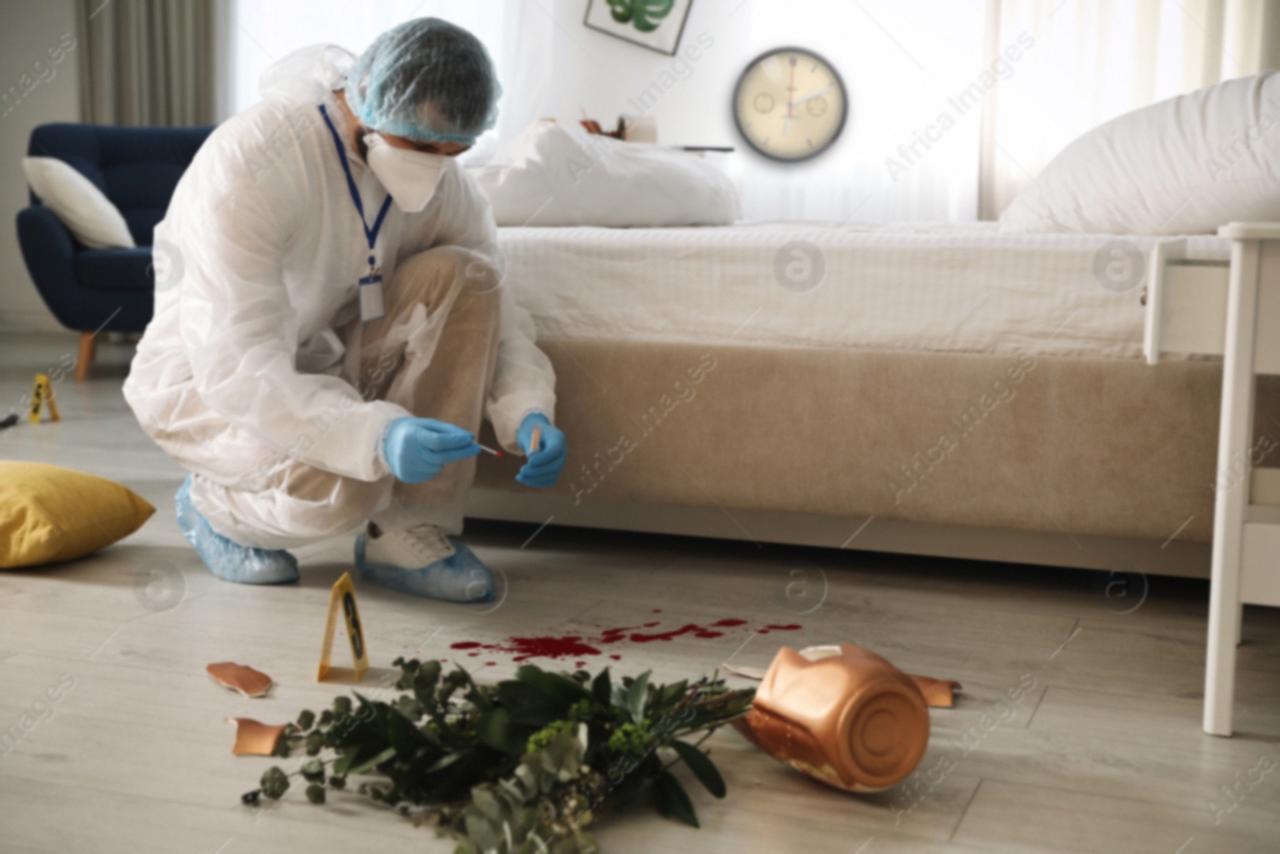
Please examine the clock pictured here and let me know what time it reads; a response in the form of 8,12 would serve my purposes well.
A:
6,11
